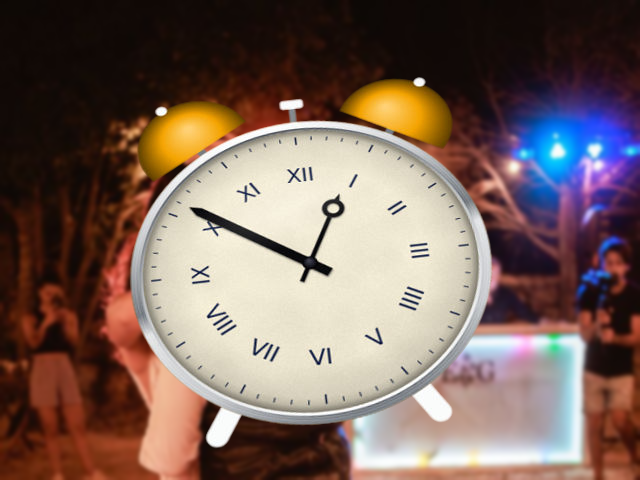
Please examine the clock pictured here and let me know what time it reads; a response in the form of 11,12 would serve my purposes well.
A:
12,51
